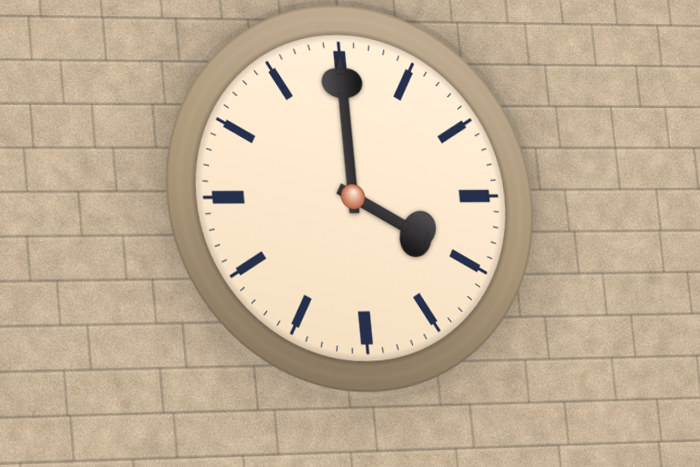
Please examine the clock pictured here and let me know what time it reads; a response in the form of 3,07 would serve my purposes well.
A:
4,00
